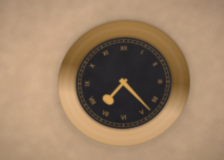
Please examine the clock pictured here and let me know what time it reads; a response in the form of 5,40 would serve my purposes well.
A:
7,23
